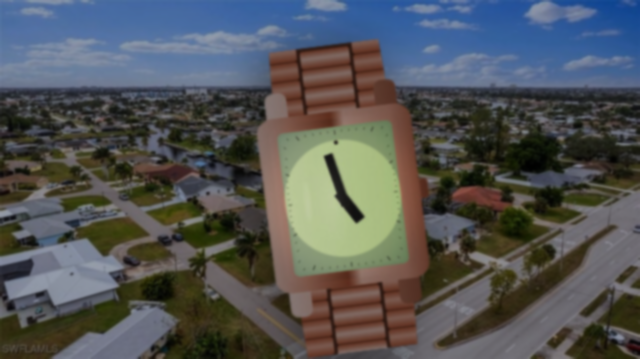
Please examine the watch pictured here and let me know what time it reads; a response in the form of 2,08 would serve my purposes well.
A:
4,58
